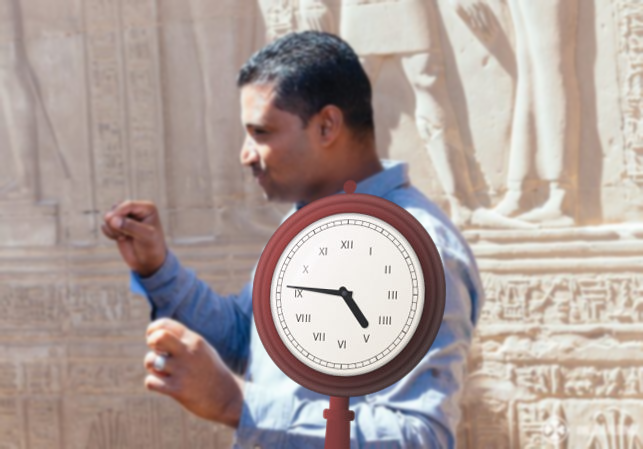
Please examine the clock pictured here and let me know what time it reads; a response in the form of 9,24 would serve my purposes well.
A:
4,46
